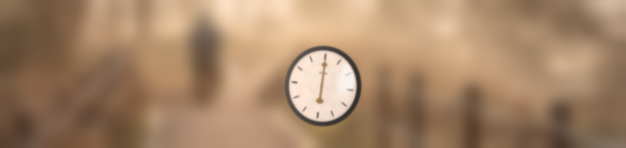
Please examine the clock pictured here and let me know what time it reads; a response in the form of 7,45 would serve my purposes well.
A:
6,00
